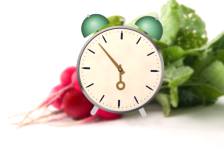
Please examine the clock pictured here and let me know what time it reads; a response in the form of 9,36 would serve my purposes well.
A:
5,53
